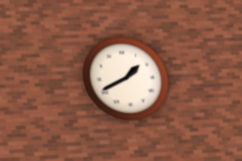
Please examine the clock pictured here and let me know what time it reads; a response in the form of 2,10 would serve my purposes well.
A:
1,41
